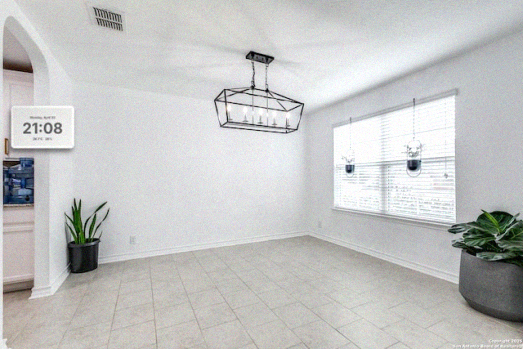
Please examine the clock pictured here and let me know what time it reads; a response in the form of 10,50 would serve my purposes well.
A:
21,08
